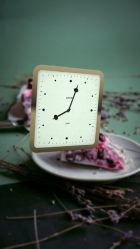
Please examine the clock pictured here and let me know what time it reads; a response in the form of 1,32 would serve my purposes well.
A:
8,03
